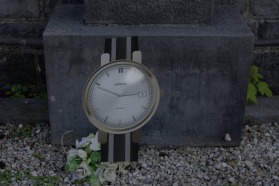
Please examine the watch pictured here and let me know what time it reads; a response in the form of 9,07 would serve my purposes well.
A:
2,49
